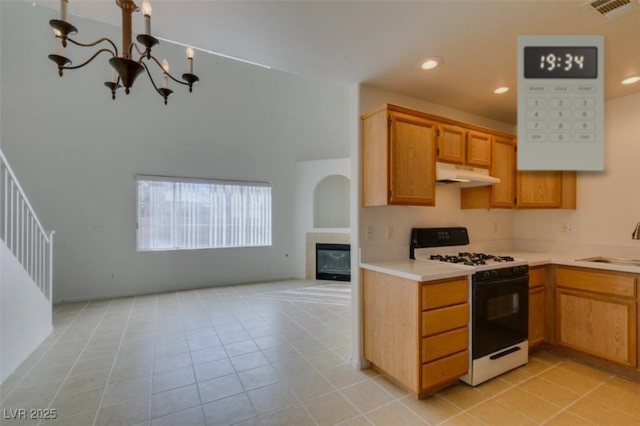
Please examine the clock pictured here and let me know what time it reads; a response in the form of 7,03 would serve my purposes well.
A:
19,34
